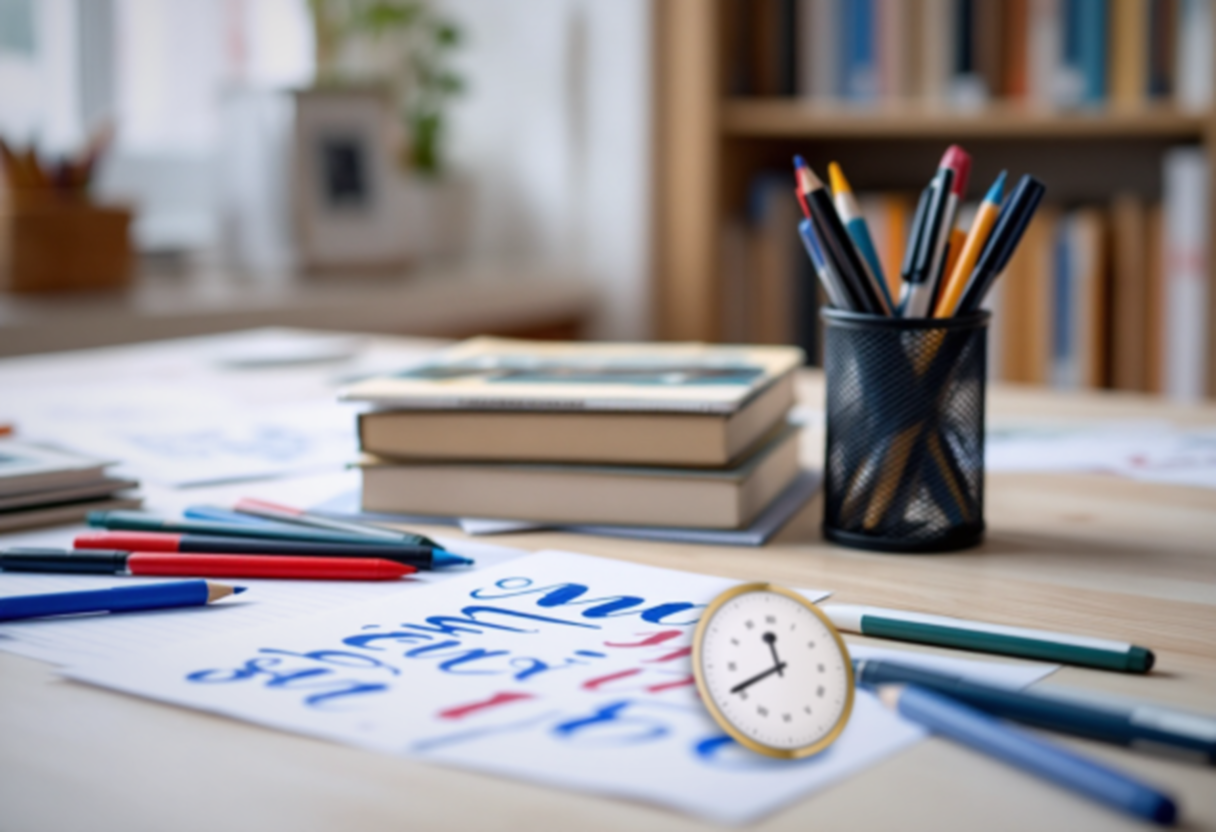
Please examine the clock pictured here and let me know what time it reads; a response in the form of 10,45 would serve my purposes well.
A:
11,41
